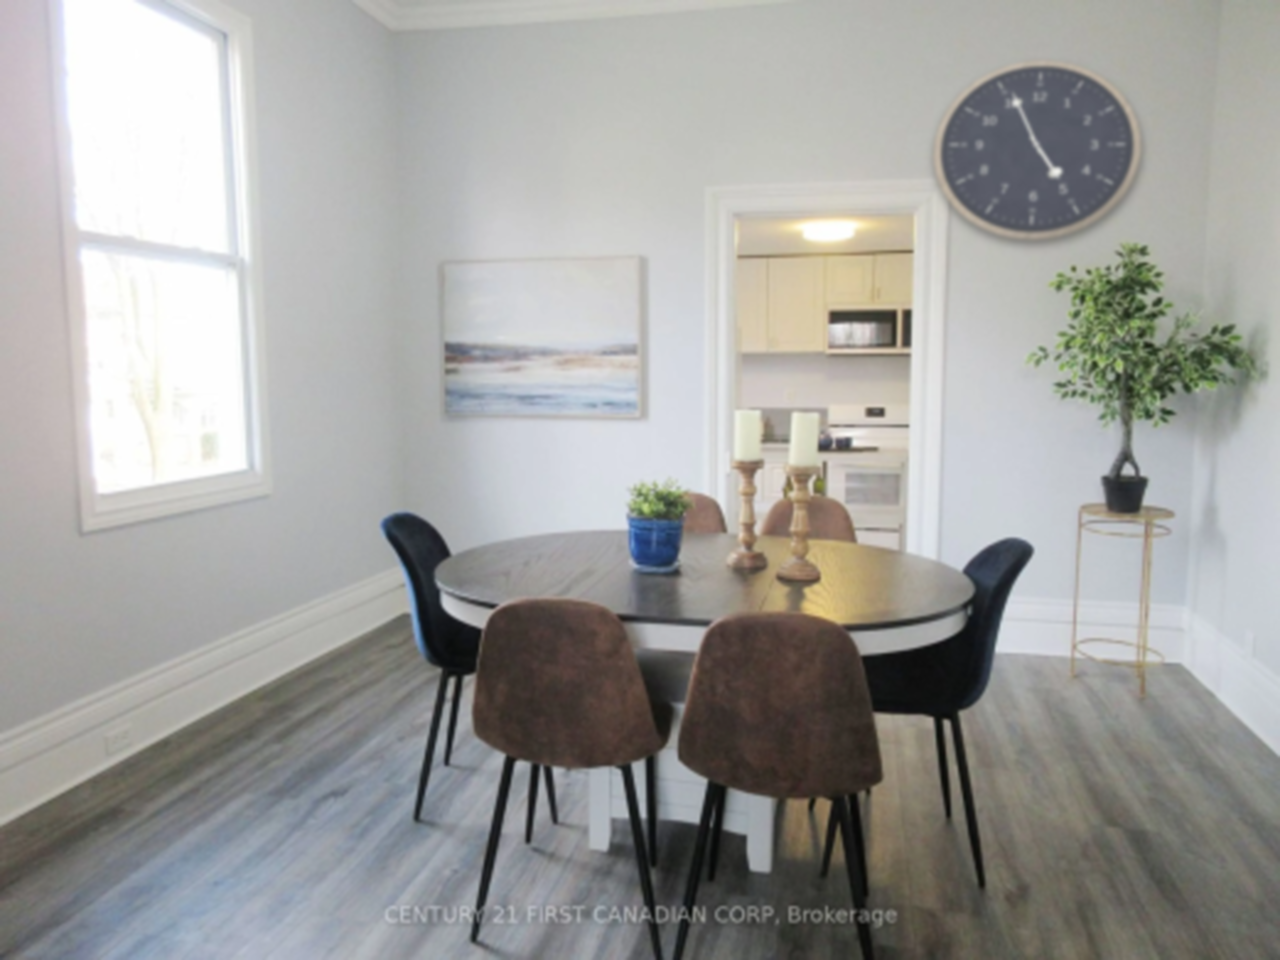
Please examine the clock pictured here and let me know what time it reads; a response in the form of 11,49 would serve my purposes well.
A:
4,56
